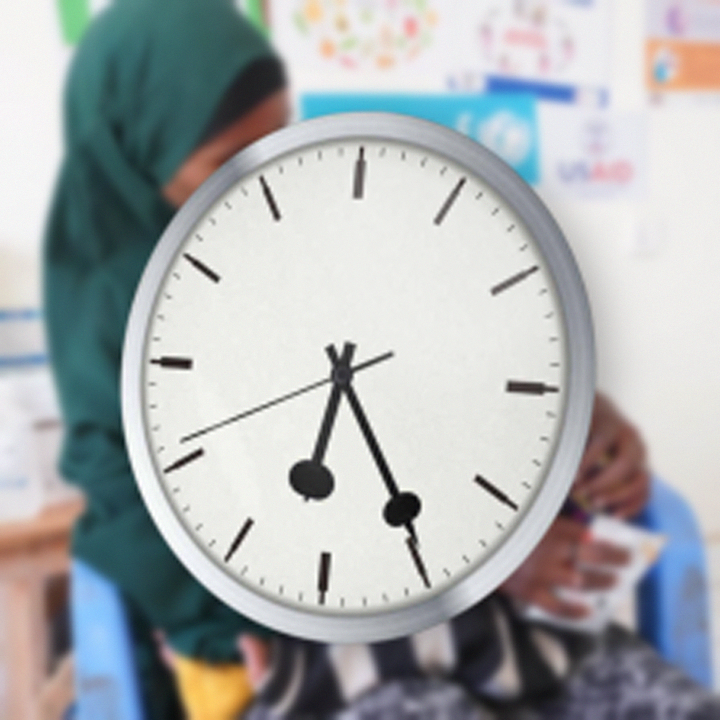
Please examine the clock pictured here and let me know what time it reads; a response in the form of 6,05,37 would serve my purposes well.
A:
6,24,41
